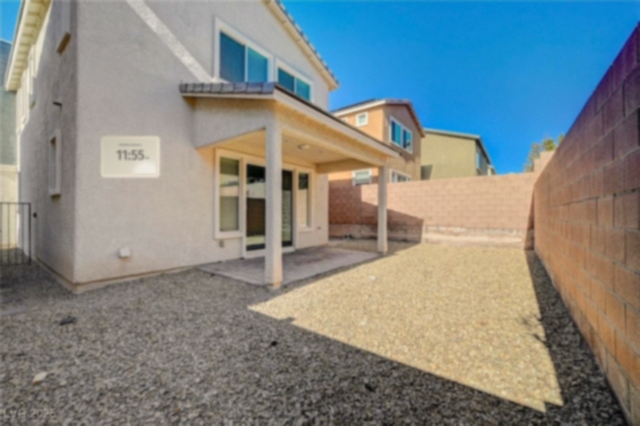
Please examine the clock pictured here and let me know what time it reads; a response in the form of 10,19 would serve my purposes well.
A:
11,55
